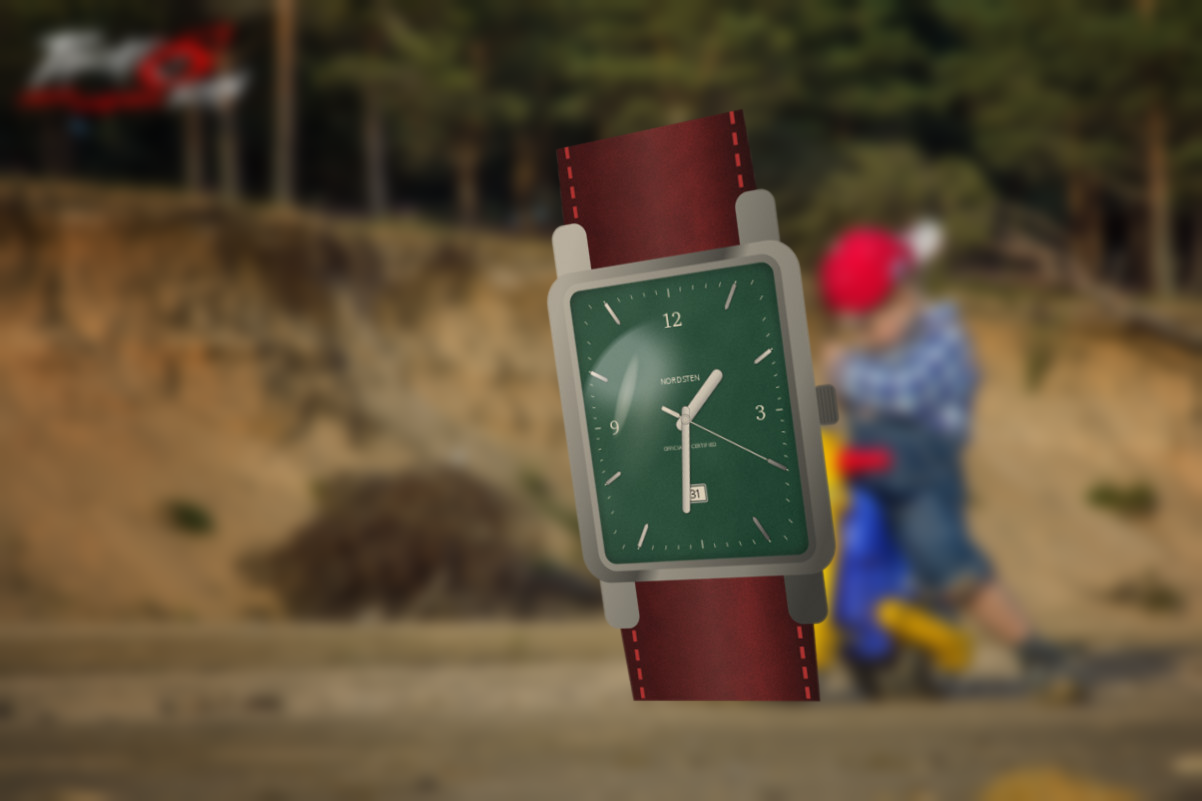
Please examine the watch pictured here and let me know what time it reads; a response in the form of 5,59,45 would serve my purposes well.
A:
1,31,20
